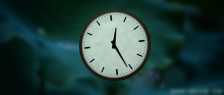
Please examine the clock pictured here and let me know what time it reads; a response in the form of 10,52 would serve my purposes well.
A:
12,26
